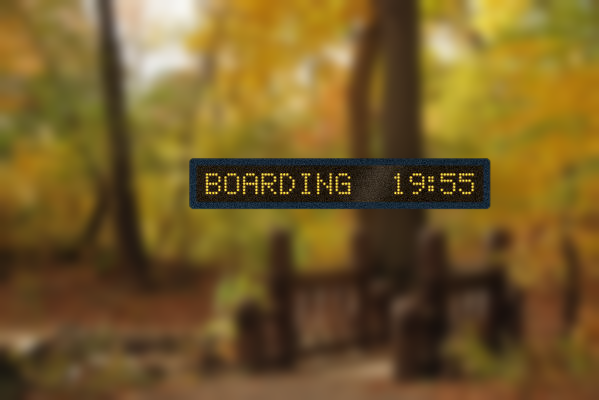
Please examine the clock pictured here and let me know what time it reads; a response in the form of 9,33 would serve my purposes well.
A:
19,55
